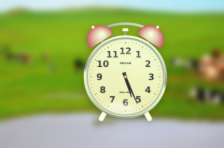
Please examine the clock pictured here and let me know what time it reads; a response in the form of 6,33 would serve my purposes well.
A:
5,26
